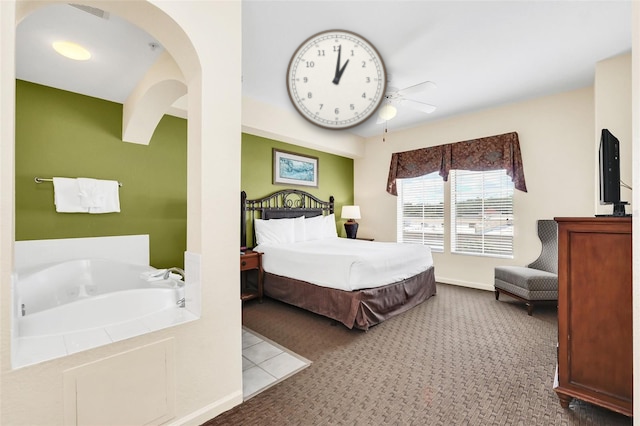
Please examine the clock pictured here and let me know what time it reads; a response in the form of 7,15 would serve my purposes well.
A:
1,01
